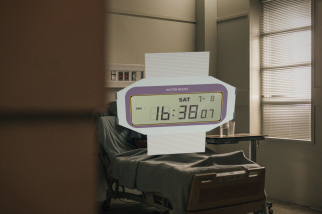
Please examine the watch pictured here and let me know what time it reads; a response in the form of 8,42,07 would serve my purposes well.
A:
16,38,07
